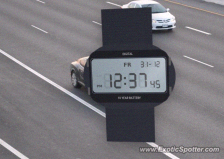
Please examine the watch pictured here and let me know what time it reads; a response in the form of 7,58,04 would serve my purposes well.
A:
12,37,45
